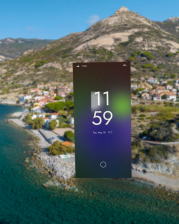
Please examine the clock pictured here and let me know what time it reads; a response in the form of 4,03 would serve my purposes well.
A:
11,59
